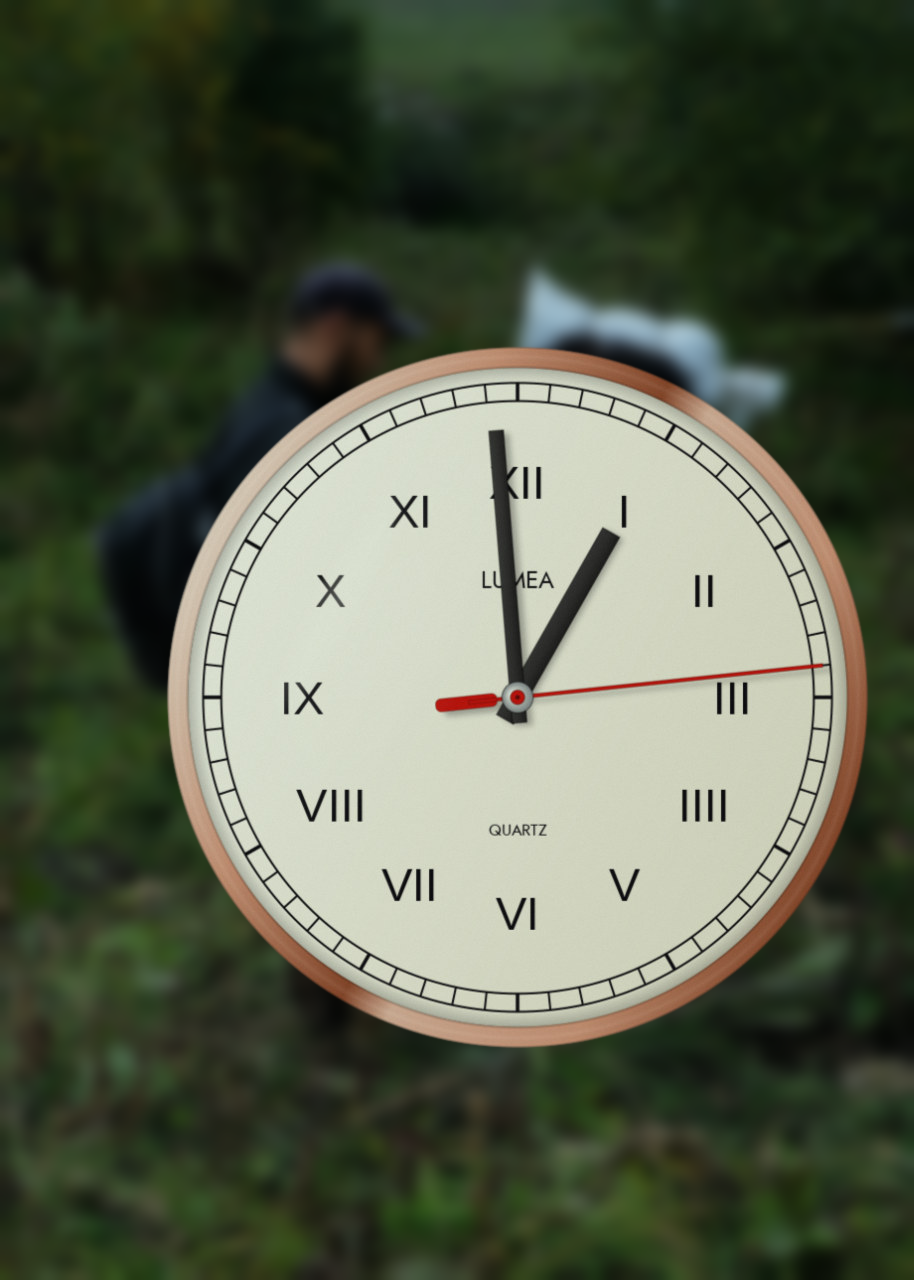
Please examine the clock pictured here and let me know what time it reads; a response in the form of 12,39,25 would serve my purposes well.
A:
12,59,14
